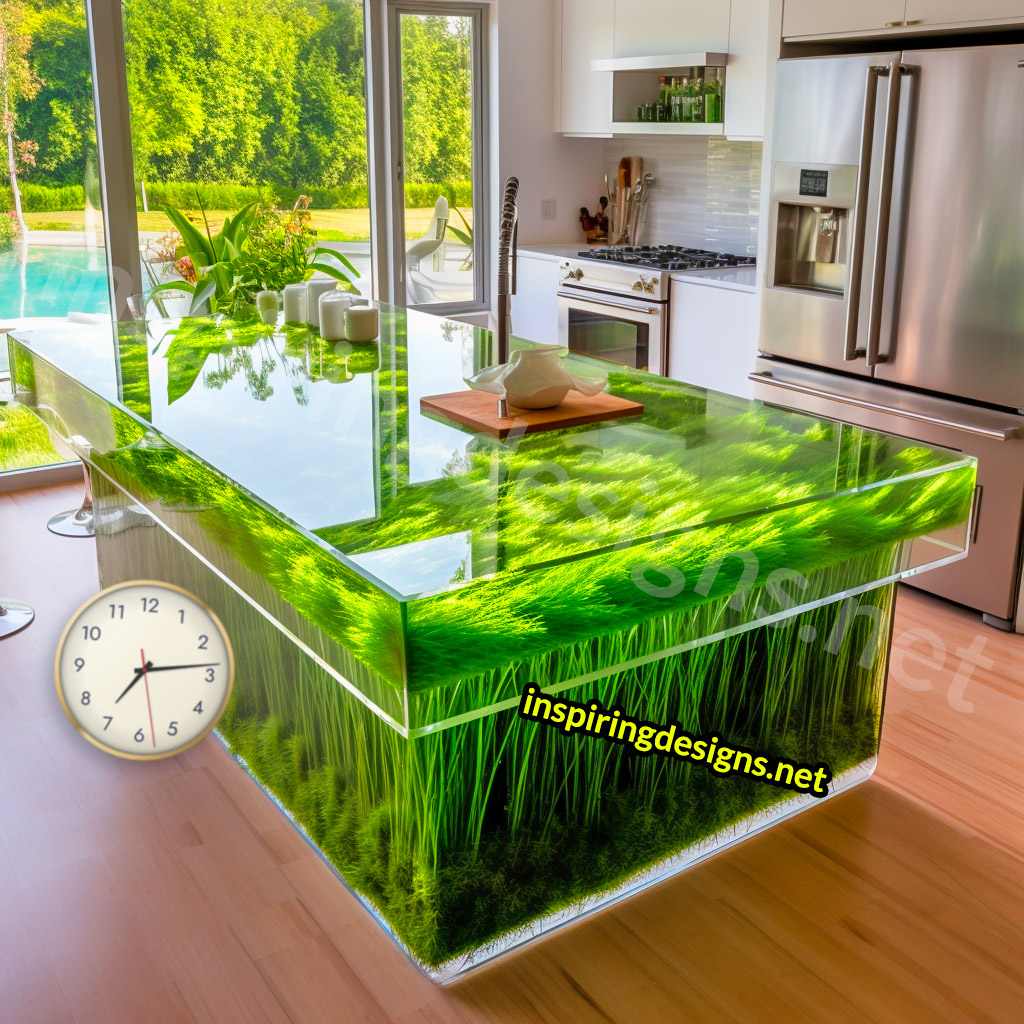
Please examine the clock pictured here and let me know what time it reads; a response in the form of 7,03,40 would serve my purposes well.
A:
7,13,28
